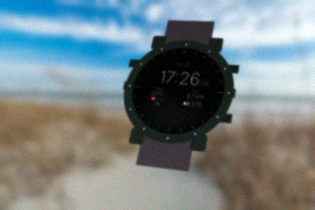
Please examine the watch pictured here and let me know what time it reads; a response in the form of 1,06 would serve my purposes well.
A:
17,26
